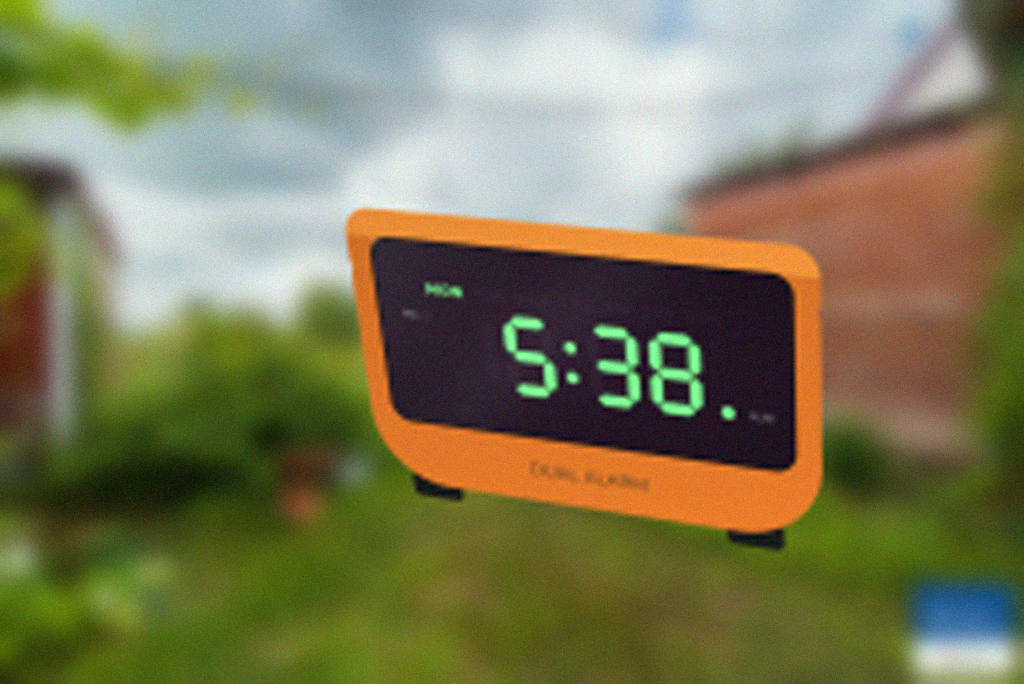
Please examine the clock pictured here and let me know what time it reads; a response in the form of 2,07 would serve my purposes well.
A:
5,38
